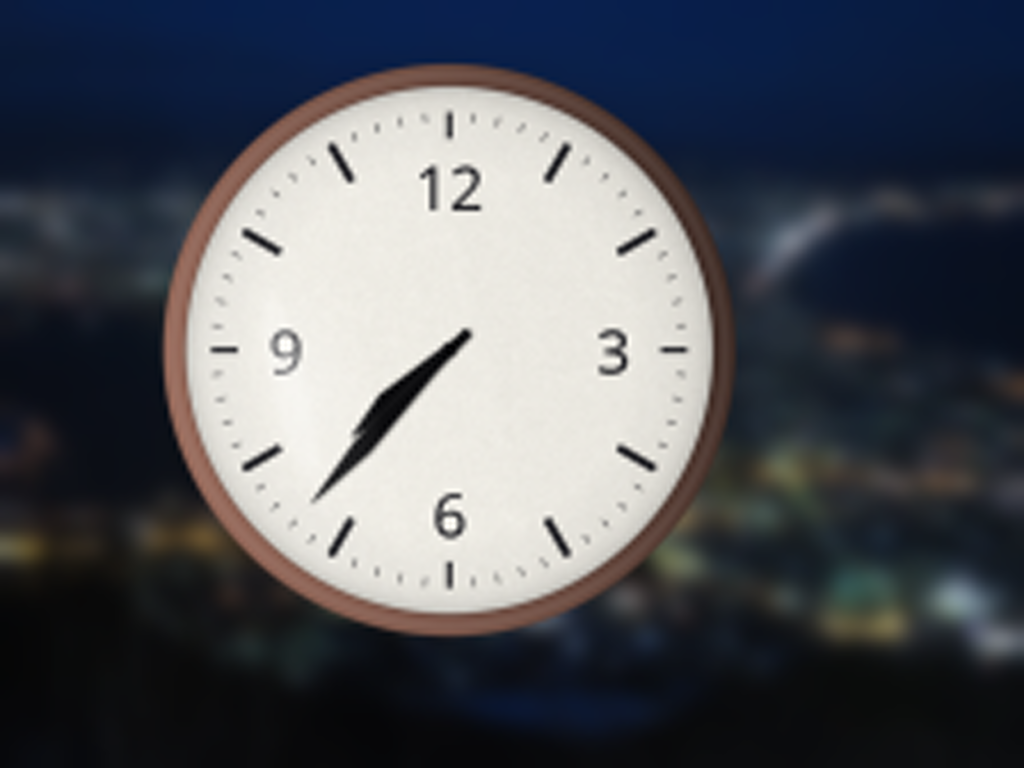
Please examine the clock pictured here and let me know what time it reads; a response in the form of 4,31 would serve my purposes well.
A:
7,37
